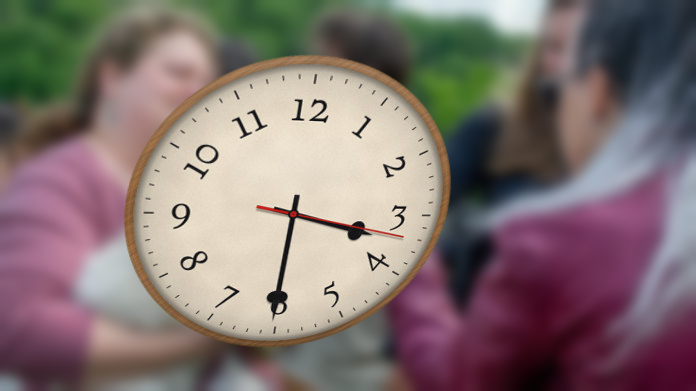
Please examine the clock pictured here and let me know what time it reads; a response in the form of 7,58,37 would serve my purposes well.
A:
3,30,17
